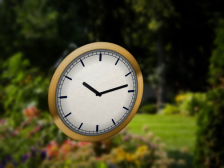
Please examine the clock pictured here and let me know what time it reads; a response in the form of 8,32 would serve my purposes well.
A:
10,13
